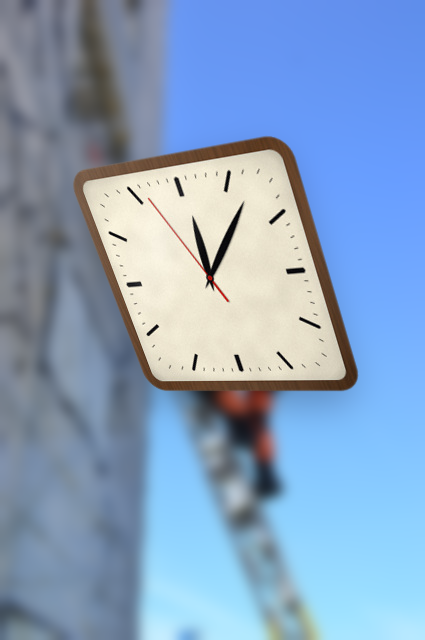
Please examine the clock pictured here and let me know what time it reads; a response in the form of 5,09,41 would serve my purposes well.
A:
12,06,56
